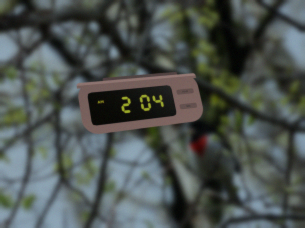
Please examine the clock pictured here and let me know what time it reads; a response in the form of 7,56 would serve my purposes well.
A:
2,04
